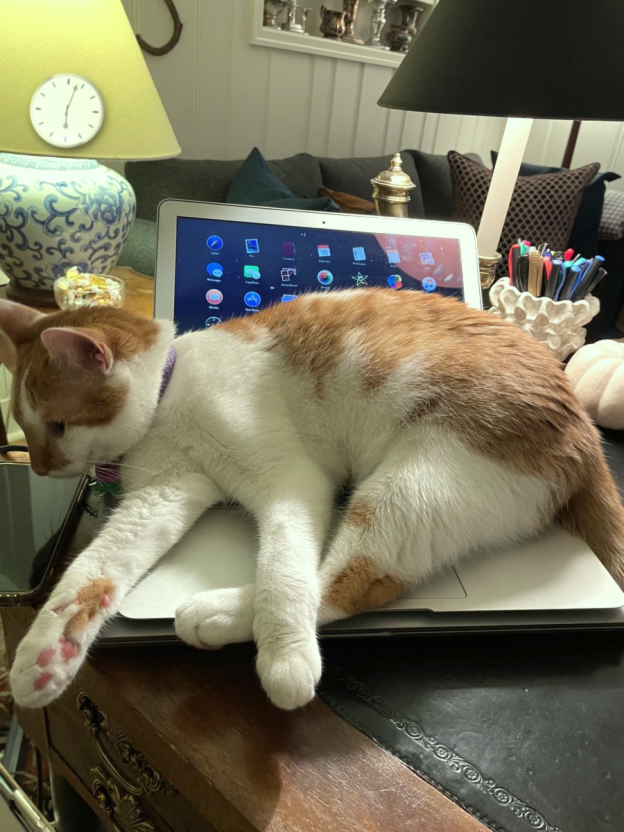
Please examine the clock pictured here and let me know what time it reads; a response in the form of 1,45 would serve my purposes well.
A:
6,03
